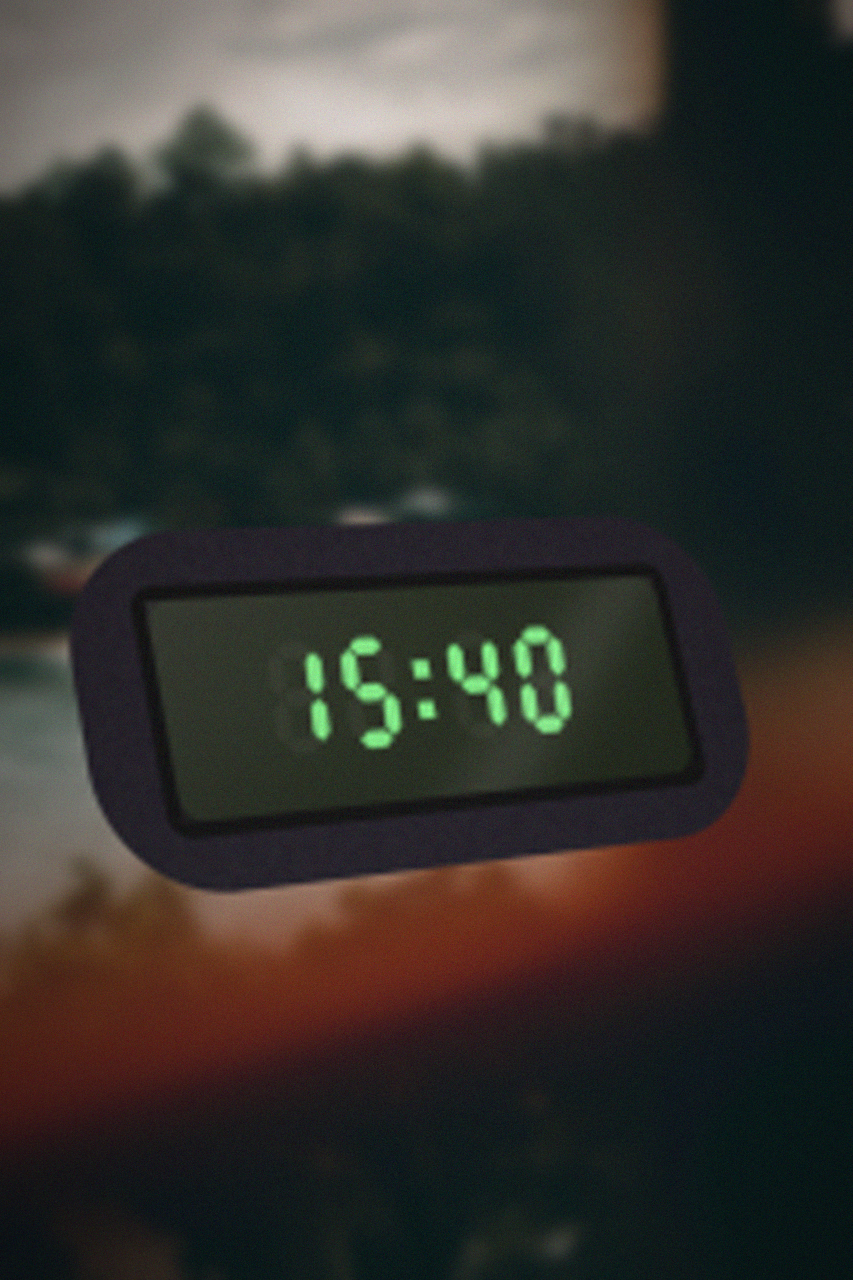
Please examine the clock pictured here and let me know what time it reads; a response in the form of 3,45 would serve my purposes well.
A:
15,40
